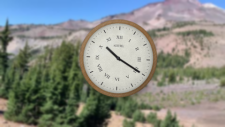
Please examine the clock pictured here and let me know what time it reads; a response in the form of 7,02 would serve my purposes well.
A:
10,20
